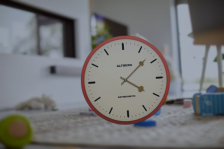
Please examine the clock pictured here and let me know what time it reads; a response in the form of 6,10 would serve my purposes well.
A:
4,08
